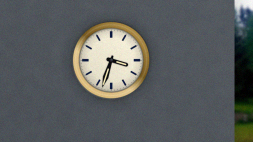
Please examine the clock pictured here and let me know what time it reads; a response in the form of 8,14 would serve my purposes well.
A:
3,33
